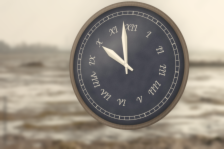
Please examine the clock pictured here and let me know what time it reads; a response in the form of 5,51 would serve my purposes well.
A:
9,58
